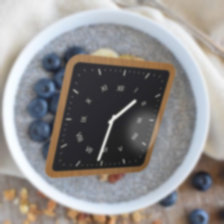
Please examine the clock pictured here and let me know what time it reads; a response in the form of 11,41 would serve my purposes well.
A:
1,31
